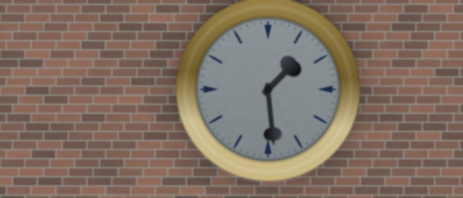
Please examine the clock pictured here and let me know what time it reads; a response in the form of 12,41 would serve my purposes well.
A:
1,29
